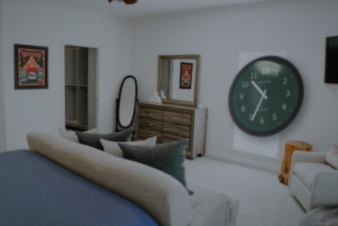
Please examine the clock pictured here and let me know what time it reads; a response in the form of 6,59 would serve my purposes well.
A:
10,34
